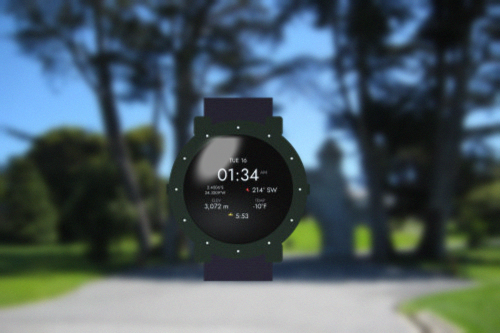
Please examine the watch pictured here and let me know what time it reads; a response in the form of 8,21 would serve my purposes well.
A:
1,34
